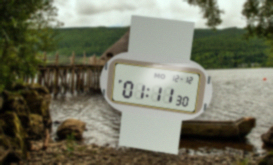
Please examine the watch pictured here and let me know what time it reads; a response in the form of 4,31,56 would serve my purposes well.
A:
1,11,30
